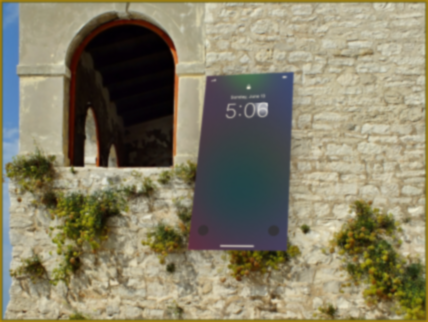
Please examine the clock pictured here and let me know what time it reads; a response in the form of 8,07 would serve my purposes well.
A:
5,06
